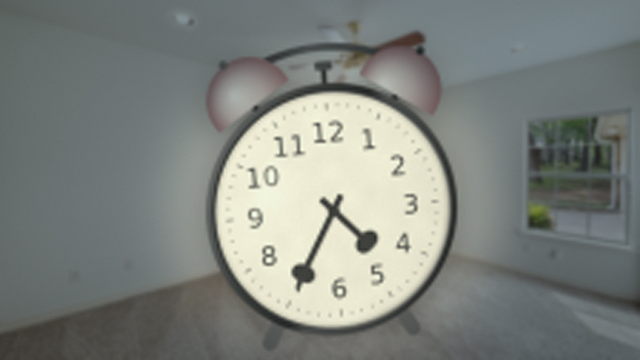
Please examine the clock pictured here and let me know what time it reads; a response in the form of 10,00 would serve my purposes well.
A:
4,35
